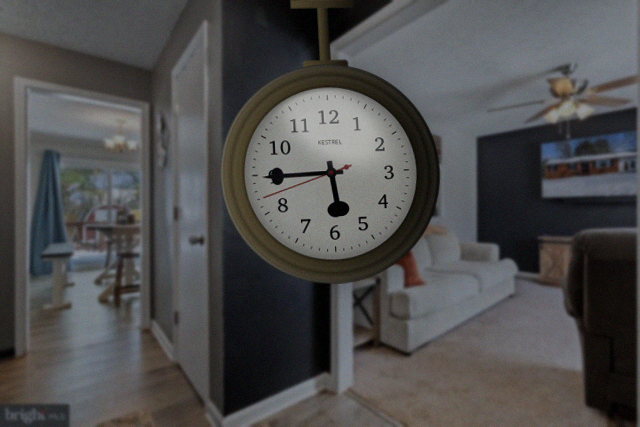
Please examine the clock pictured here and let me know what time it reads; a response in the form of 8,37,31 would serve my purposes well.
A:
5,44,42
